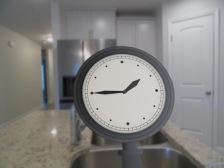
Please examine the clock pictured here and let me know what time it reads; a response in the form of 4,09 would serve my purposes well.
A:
1,45
